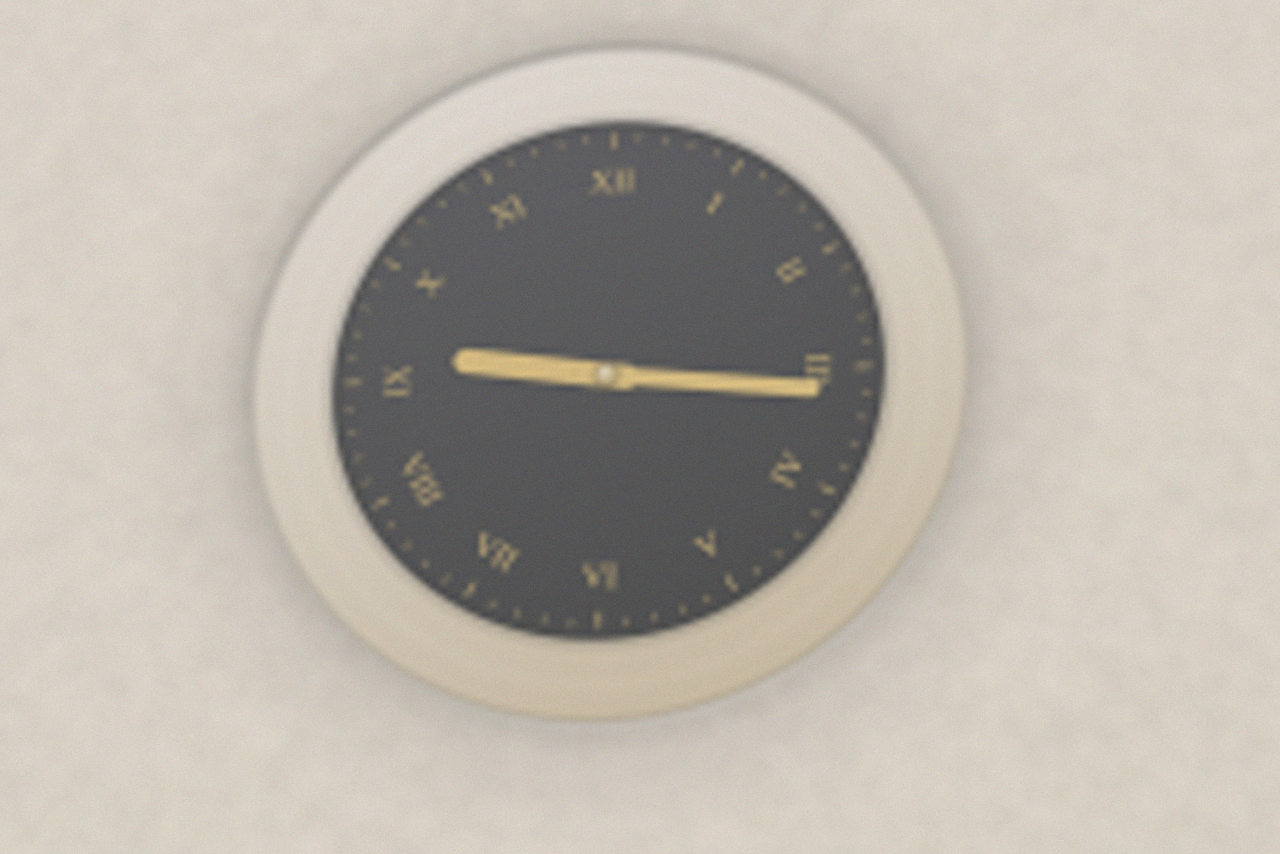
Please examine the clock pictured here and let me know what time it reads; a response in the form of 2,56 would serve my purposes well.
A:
9,16
